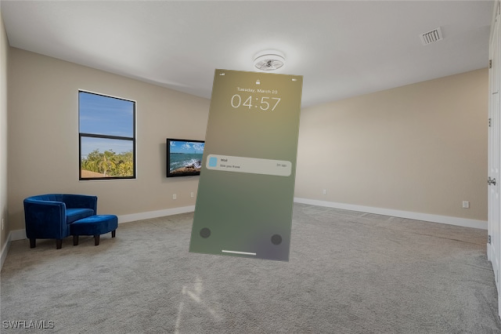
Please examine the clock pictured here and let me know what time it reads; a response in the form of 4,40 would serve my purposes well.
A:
4,57
